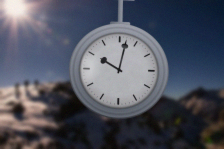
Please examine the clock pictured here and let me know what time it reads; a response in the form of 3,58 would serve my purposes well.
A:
10,02
